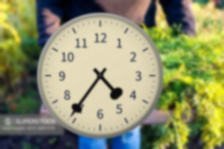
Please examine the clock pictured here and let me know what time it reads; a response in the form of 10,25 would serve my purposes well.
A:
4,36
